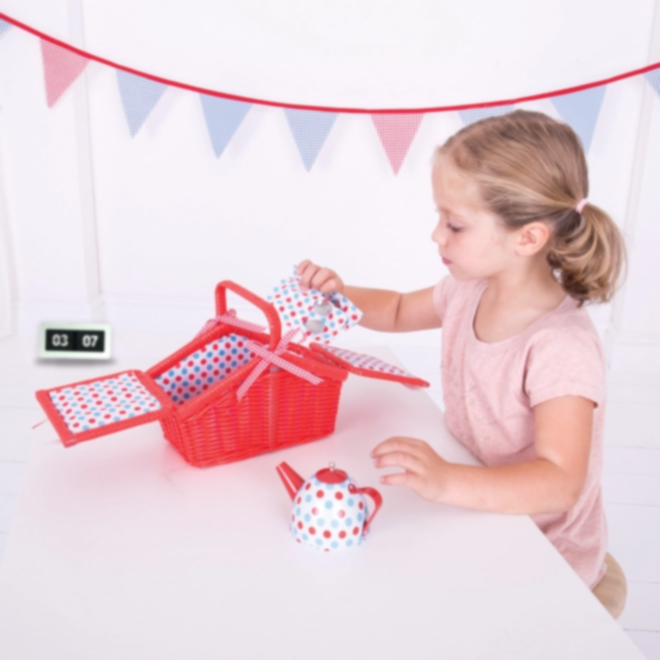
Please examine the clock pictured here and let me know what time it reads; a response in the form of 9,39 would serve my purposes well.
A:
3,07
